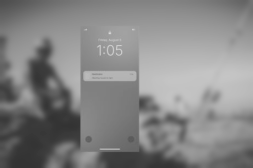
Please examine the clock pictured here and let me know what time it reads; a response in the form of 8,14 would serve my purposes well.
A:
1,05
